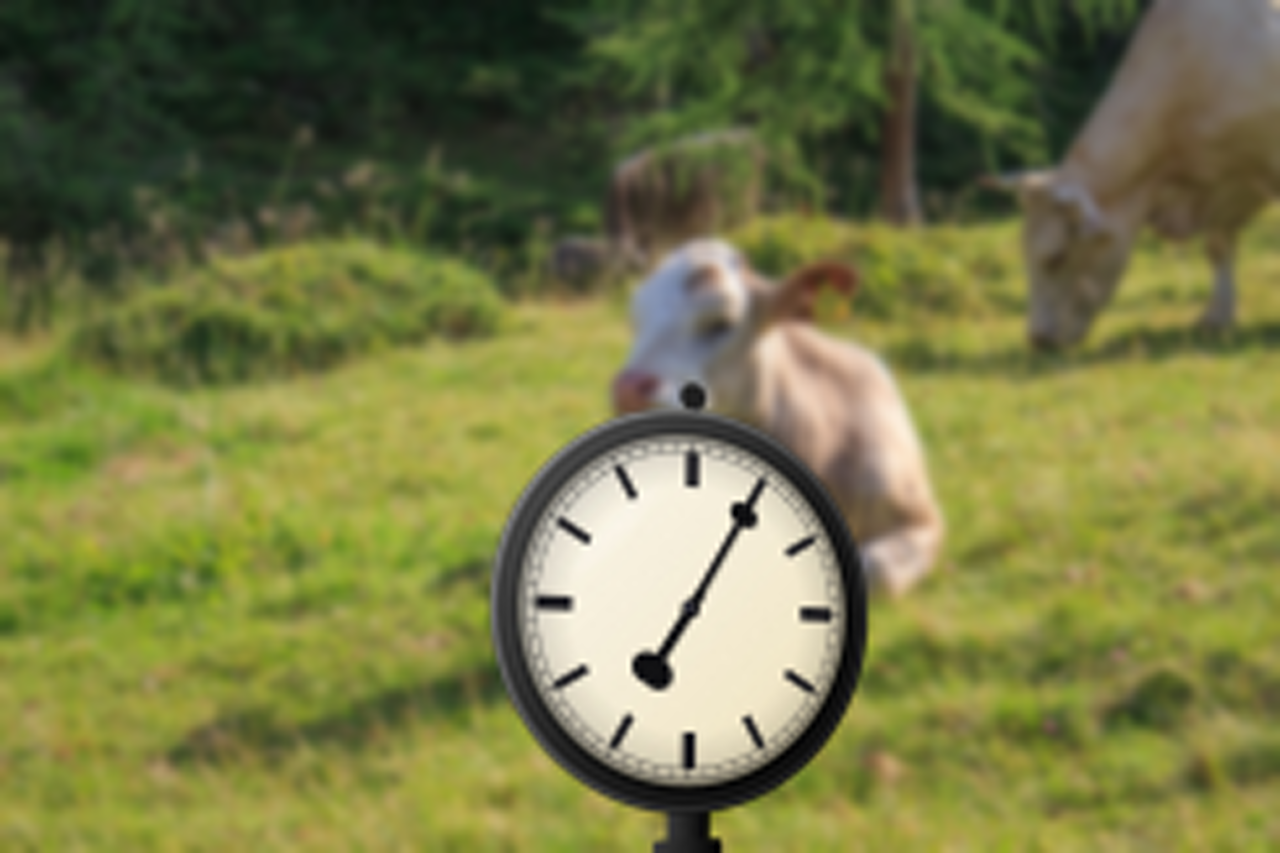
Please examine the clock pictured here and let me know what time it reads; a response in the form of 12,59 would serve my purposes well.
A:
7,05
